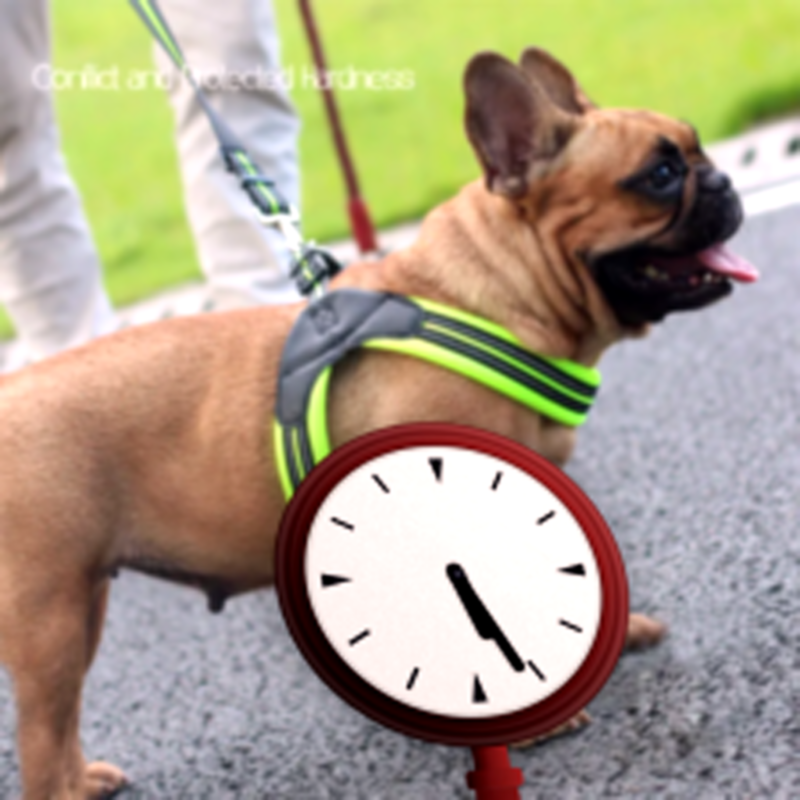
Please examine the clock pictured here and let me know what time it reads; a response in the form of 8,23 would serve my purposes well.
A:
5,26
